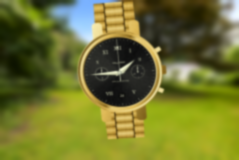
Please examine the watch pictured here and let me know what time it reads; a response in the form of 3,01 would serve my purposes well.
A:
1,45
